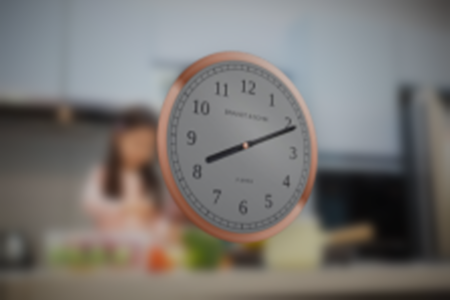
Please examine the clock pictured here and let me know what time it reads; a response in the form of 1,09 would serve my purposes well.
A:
8,11
